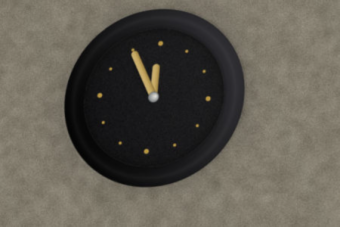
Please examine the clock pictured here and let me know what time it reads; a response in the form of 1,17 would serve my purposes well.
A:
11,55
